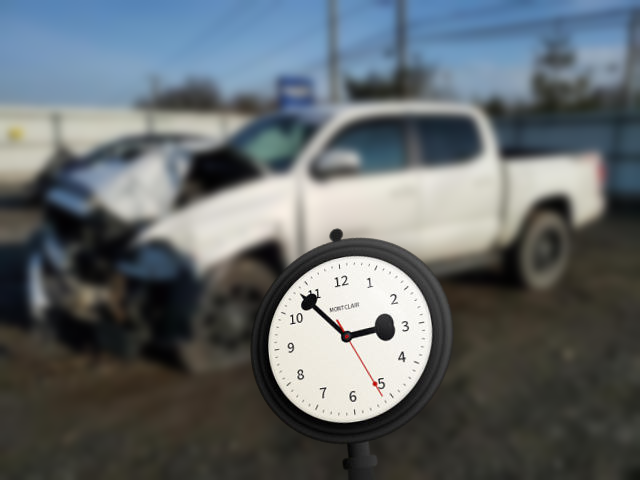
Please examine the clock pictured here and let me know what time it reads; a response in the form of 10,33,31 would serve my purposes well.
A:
2,53,26
